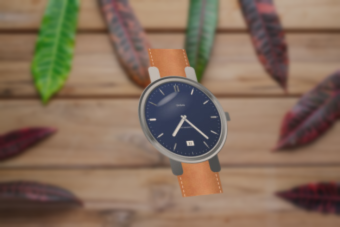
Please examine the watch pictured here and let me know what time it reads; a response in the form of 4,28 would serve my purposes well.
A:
7,23
